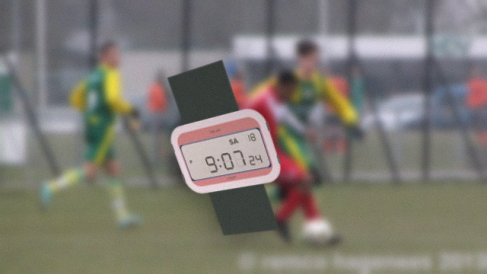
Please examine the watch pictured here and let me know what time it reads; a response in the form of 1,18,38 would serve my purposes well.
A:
9,07,24
